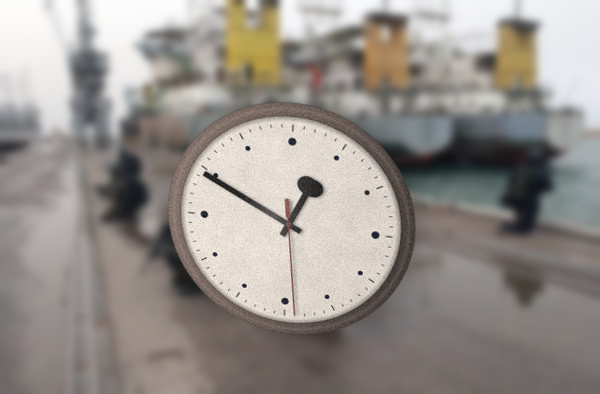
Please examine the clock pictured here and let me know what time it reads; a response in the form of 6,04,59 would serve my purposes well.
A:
12,49,29
